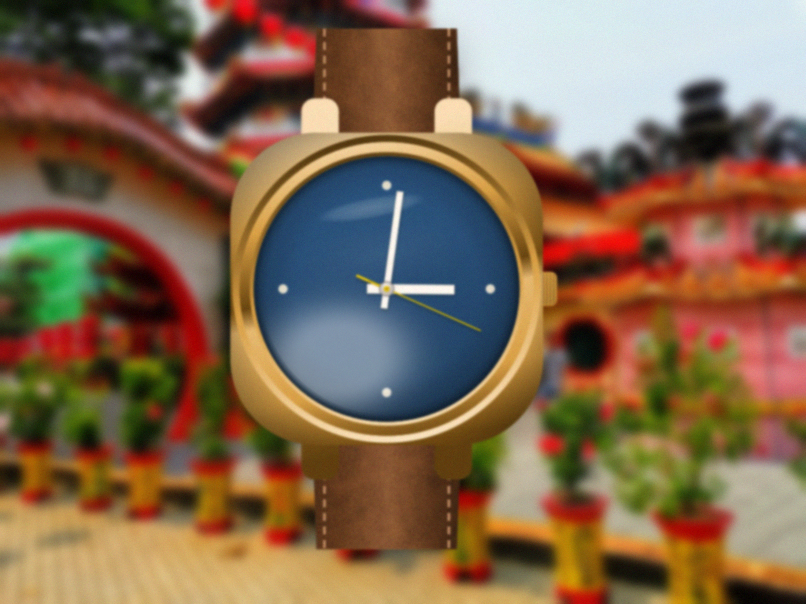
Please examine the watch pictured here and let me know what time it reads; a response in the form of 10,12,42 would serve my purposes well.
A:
3,01,19
